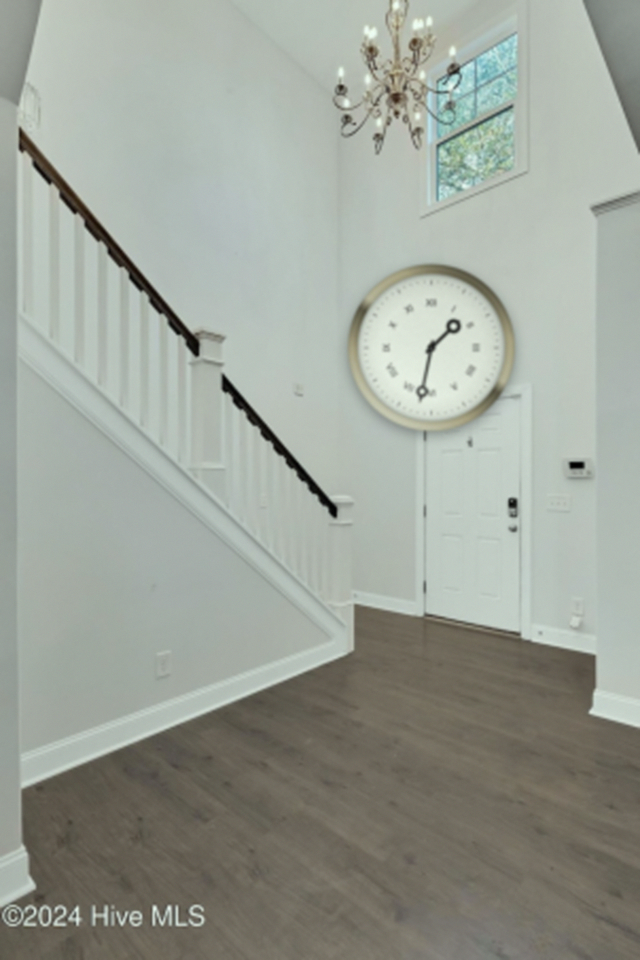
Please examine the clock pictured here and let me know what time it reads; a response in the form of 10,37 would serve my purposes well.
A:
1,32
